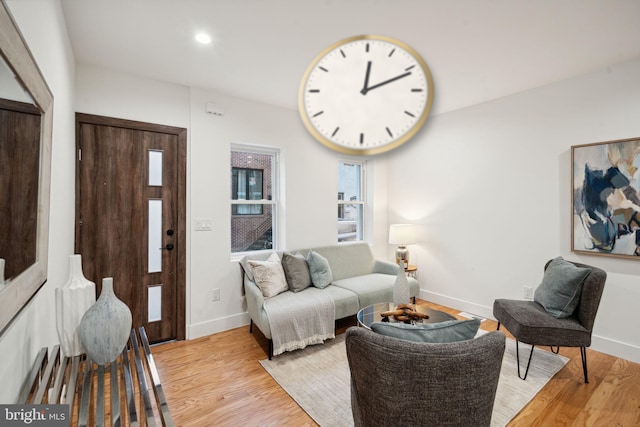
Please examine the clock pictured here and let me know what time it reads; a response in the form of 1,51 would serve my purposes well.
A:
12,11
